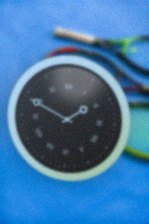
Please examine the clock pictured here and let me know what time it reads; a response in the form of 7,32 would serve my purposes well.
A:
1,49
